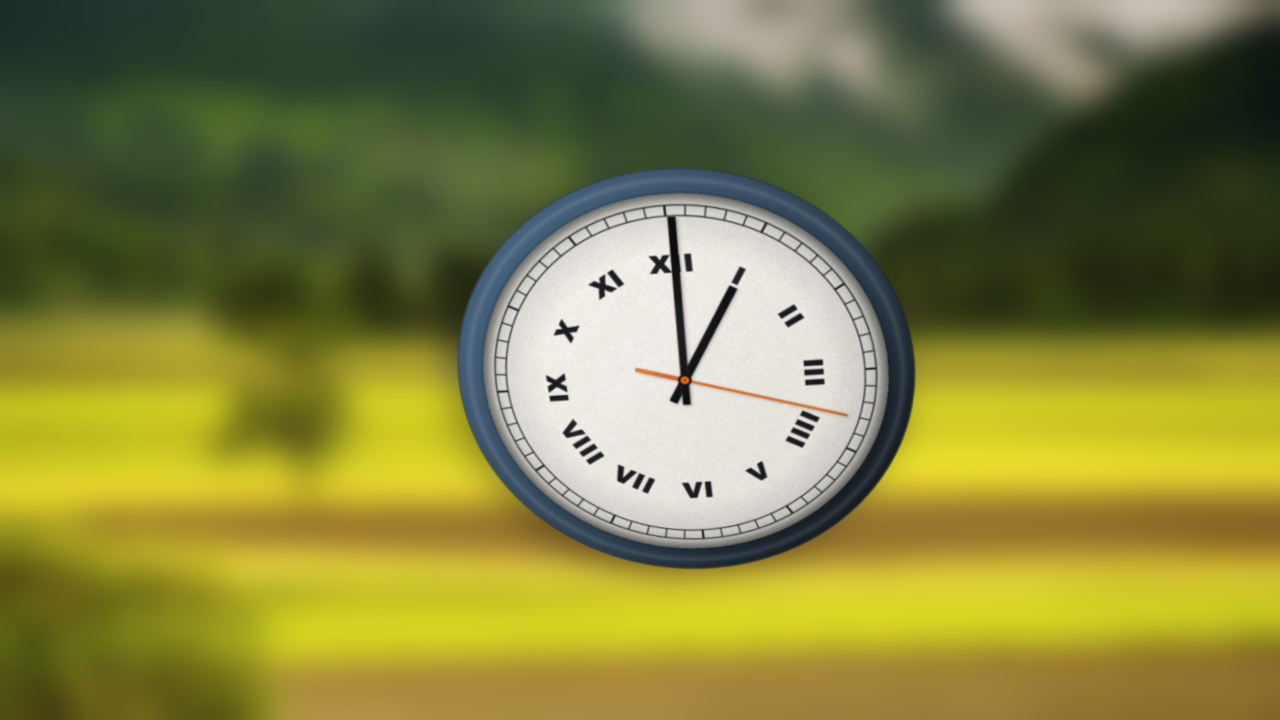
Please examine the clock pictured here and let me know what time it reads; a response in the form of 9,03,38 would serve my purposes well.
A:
1,00,18
